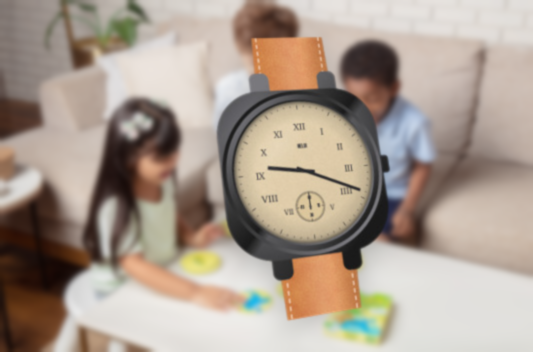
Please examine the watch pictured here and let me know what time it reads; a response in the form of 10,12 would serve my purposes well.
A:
9,19
